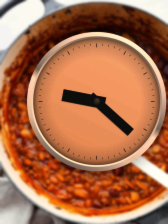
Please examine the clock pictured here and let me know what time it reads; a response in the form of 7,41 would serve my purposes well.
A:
9,22
